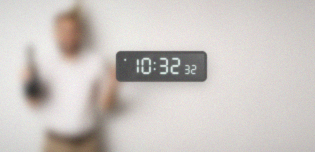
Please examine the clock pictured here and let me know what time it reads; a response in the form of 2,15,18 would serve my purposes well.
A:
10,32,32
